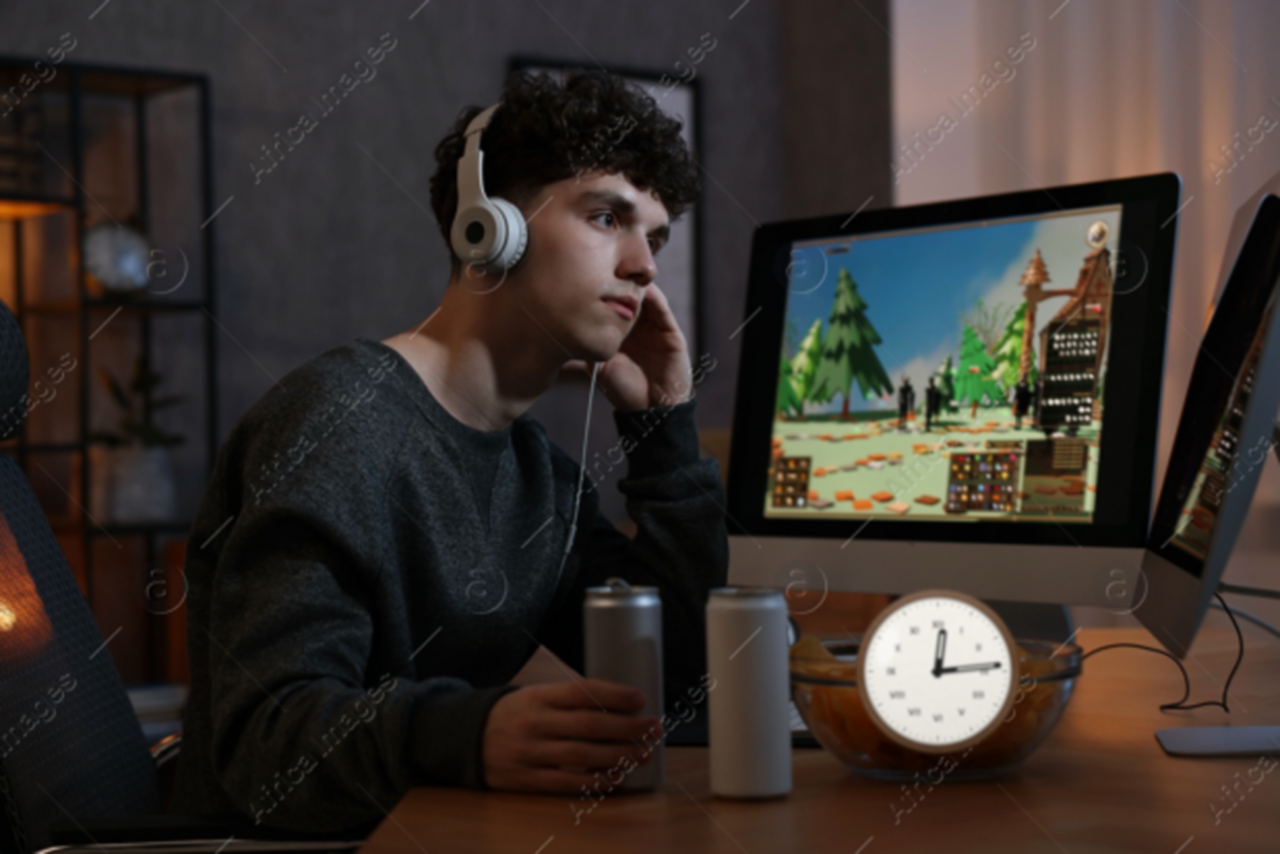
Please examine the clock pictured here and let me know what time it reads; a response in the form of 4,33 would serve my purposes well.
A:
12,14
